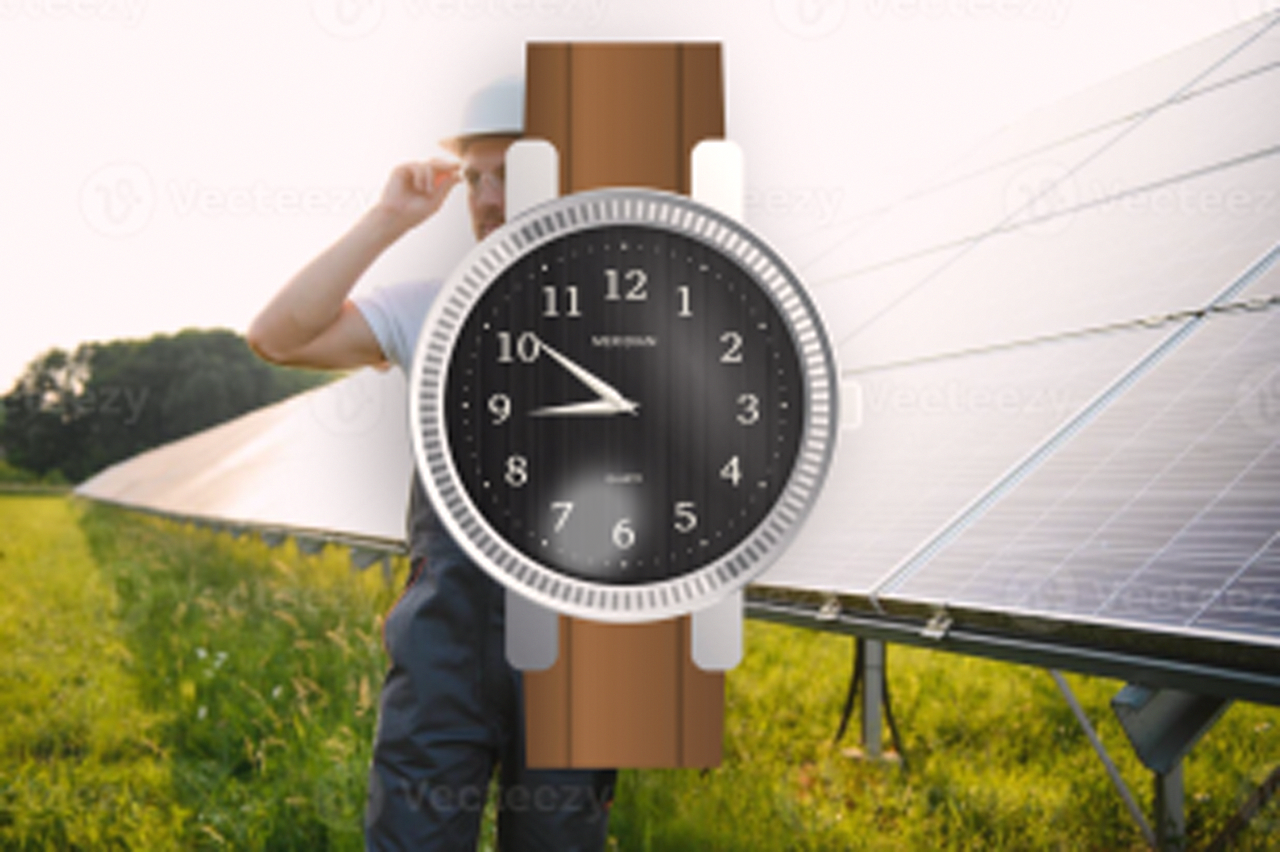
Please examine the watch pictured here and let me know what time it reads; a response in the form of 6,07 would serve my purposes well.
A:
8,51
